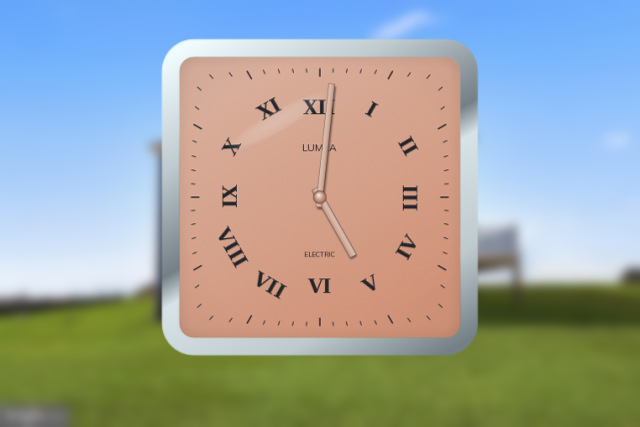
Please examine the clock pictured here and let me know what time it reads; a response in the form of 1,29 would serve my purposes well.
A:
5,01
